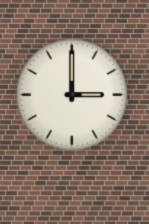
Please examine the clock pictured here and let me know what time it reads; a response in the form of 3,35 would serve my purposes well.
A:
3,00
